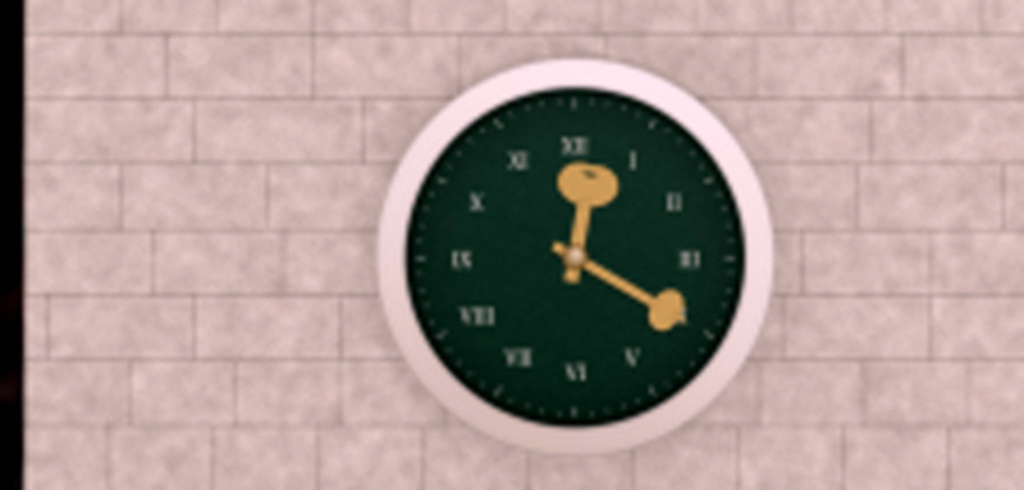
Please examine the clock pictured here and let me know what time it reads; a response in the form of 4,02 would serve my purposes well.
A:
12,20
